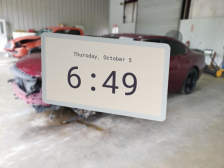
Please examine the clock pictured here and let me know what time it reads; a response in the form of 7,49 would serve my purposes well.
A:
6,49
